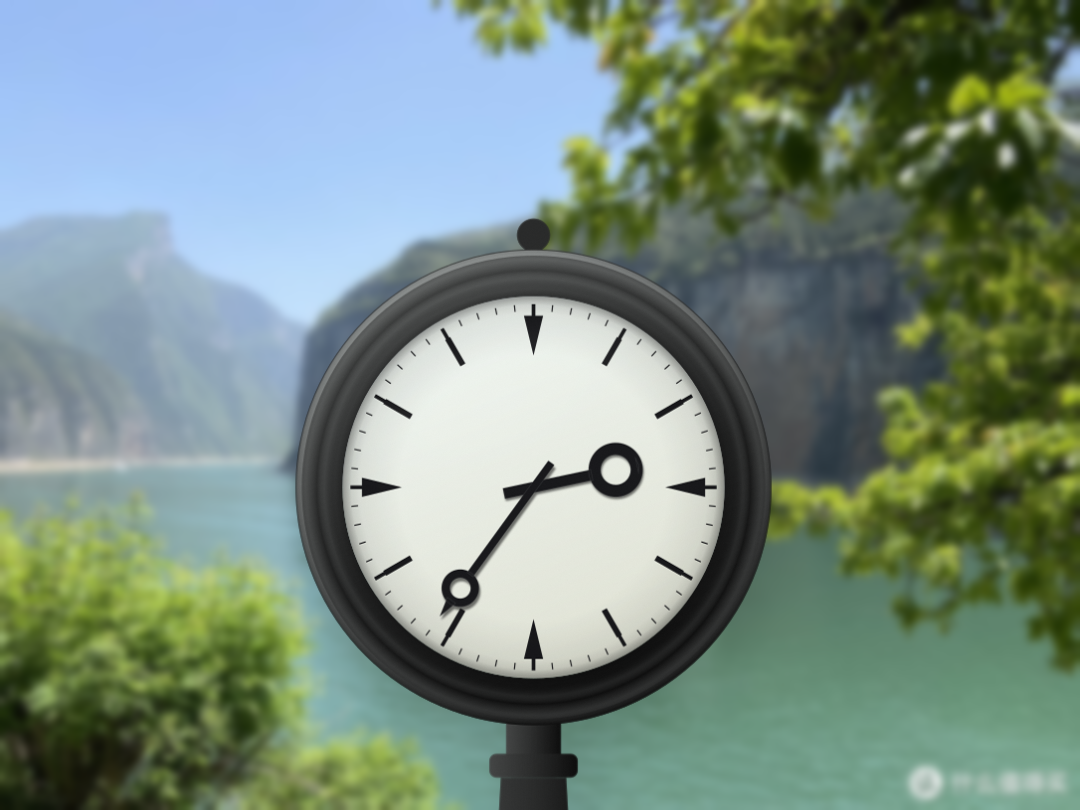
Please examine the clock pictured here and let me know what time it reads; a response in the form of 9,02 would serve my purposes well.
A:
2,36
